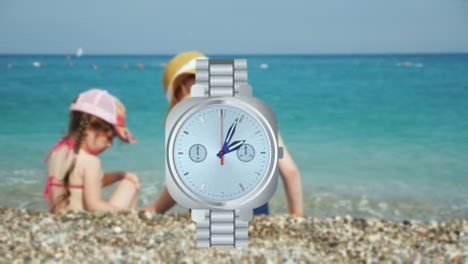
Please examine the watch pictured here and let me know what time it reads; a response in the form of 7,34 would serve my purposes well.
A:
2,04
